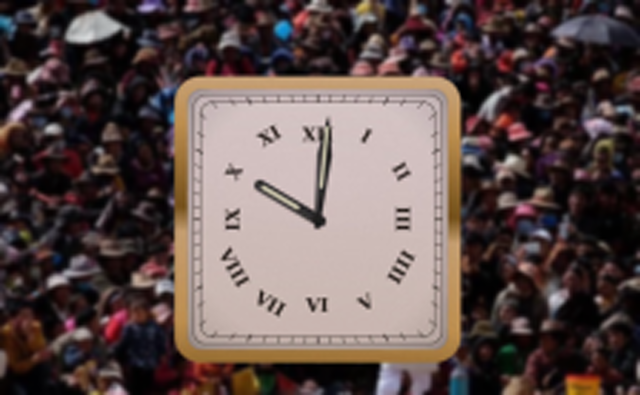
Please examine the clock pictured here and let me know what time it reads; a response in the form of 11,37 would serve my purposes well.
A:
10,01
